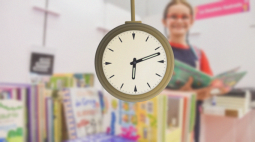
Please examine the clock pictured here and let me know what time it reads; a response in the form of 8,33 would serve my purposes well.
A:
6,12
